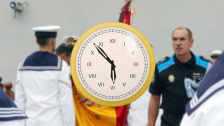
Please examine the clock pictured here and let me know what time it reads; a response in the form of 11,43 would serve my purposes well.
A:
5,53
